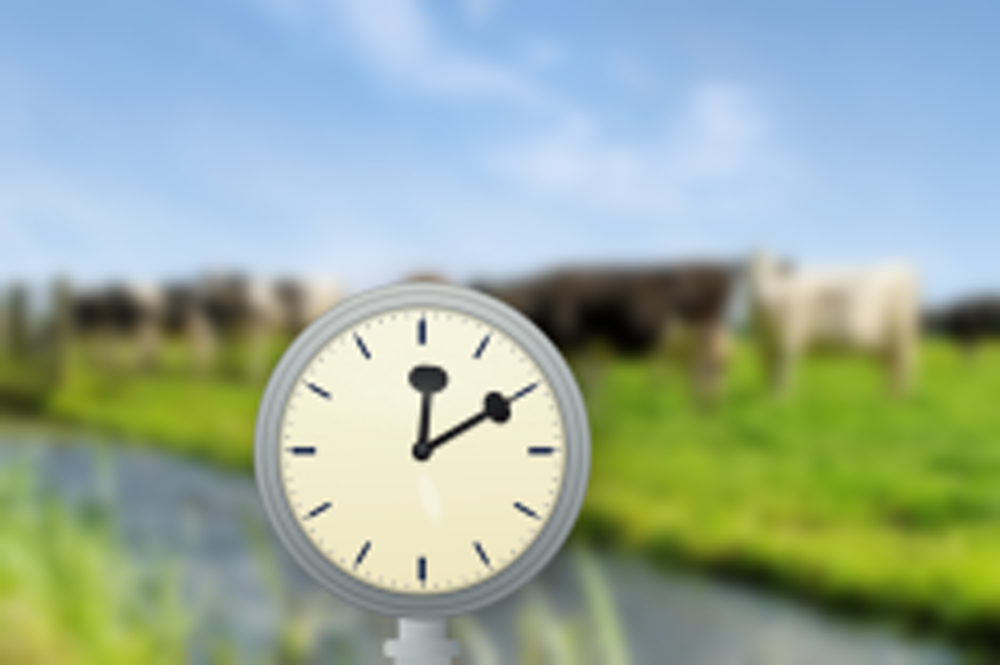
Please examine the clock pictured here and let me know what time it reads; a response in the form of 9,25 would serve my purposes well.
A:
12,10
